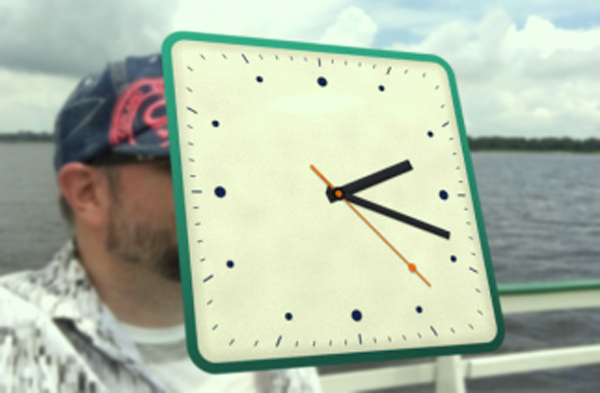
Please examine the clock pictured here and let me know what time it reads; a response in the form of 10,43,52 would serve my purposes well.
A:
2,18,23
